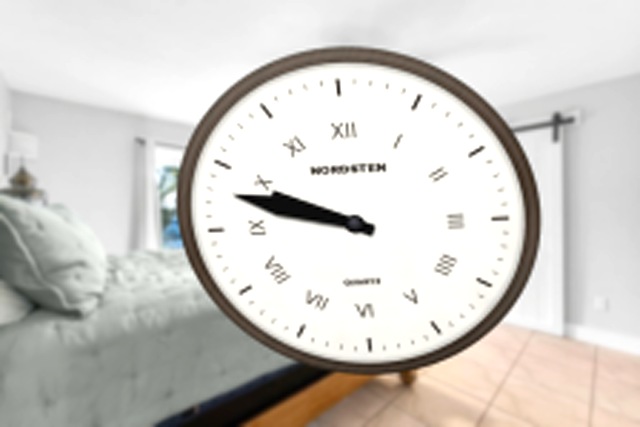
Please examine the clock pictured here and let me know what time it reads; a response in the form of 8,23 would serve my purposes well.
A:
9,48
